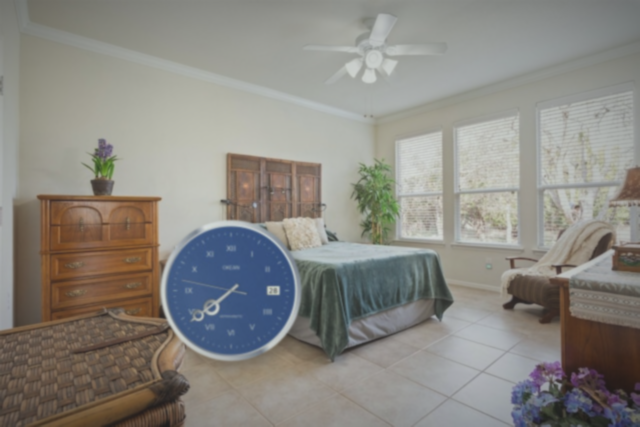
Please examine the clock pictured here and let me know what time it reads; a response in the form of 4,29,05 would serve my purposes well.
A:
7,38,47
